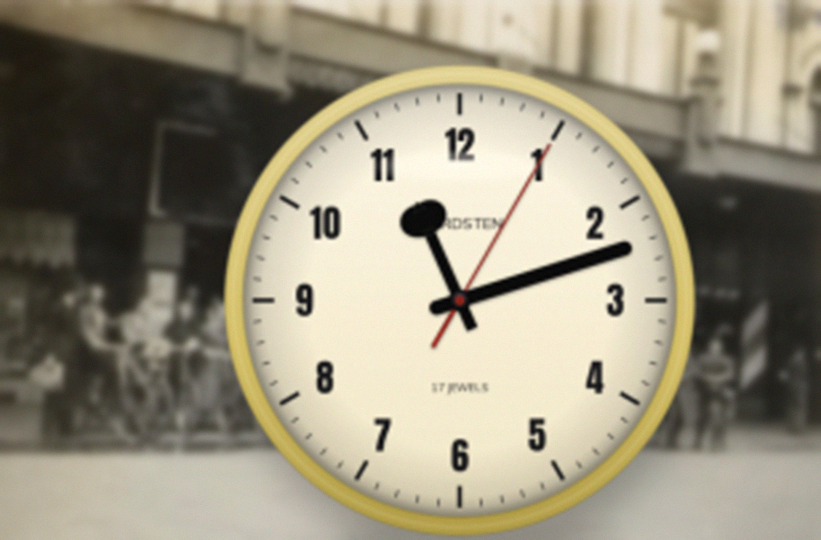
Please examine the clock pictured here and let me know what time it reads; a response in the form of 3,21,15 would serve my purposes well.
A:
11,12,05
